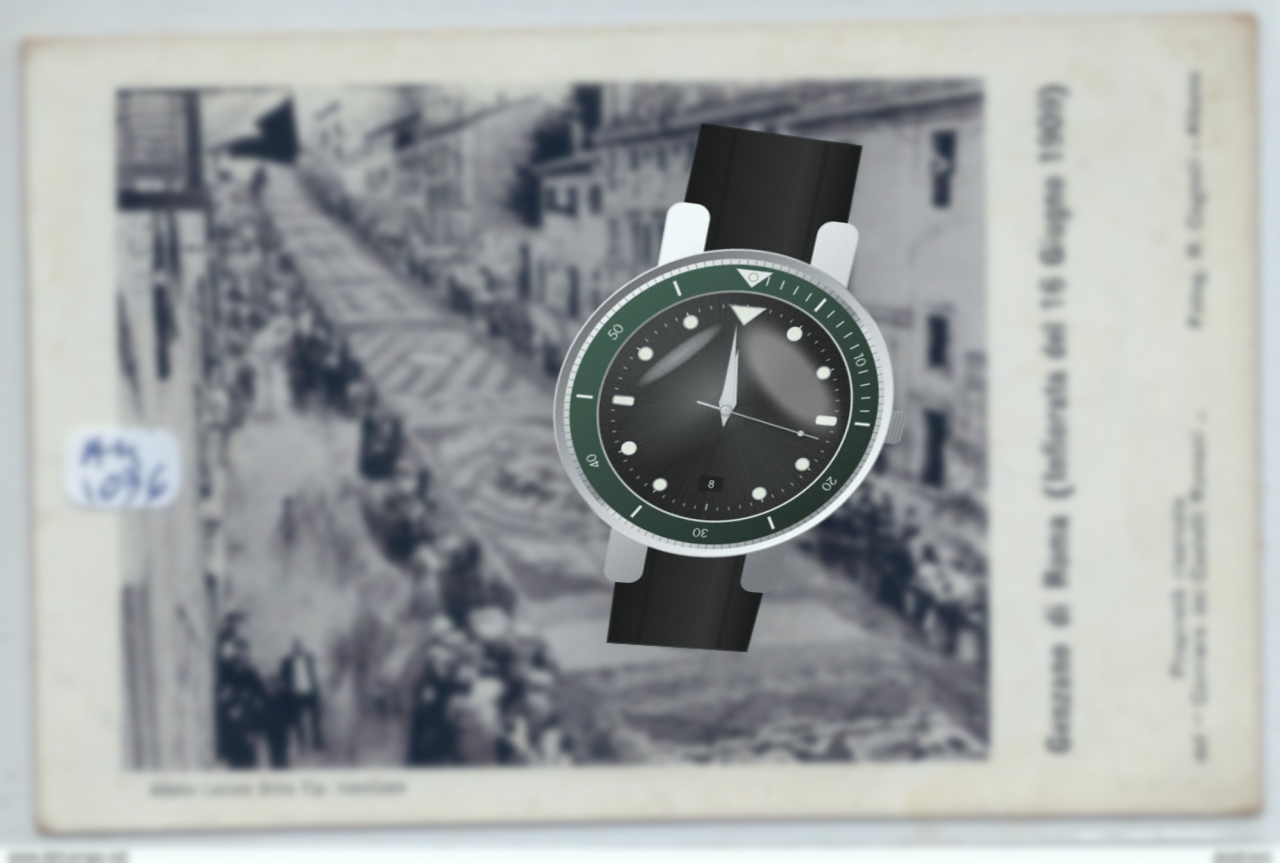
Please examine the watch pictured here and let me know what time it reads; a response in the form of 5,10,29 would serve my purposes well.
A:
11,59,17
